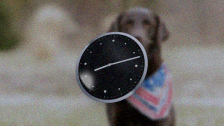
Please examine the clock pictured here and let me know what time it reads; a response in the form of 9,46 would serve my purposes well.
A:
8,12
